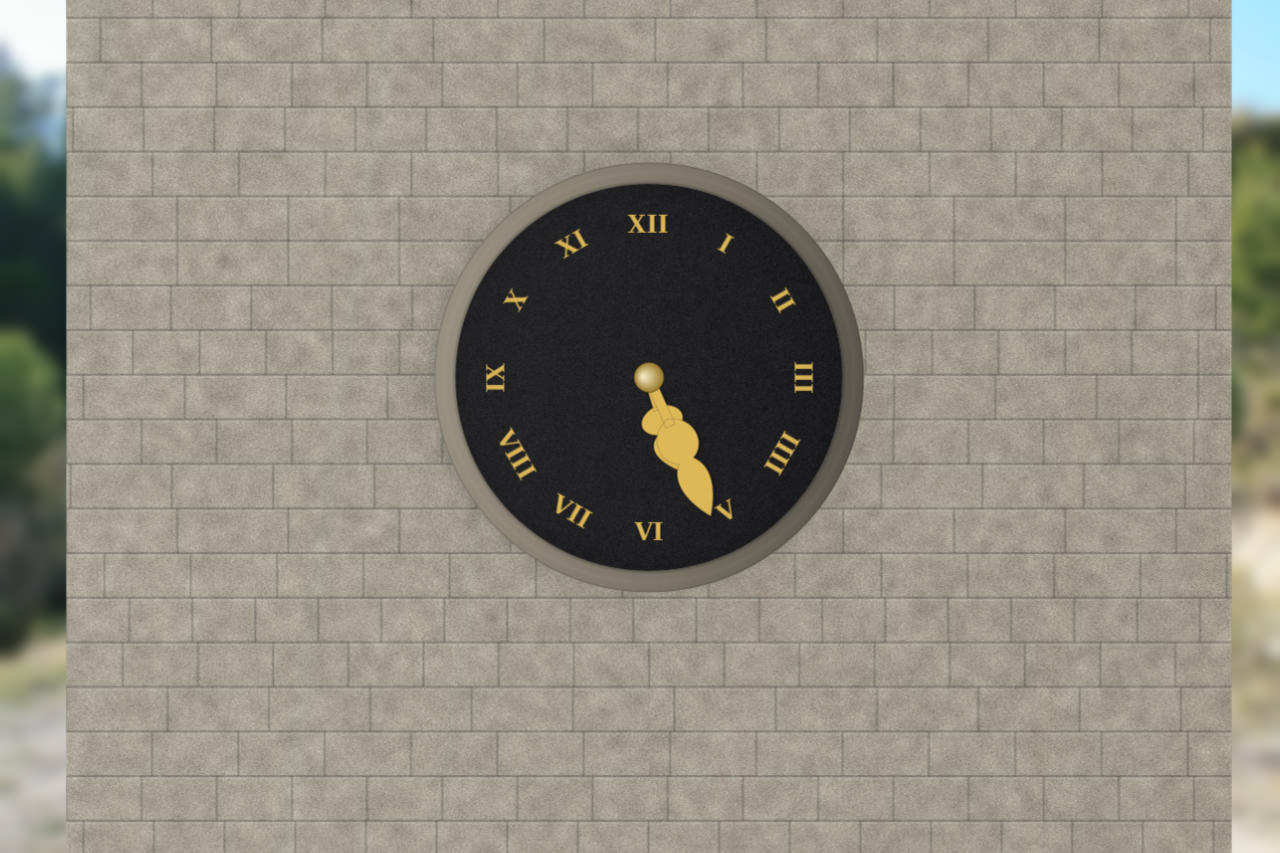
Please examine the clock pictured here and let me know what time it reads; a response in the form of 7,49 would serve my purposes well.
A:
5,26
